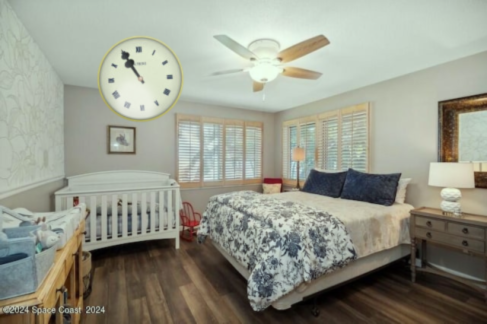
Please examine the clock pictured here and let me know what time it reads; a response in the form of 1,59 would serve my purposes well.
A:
10,55
